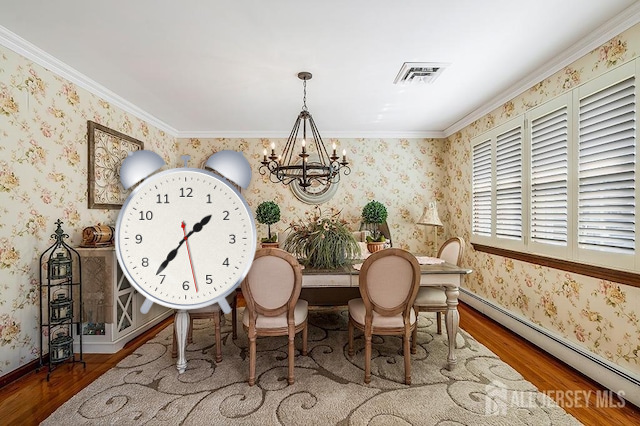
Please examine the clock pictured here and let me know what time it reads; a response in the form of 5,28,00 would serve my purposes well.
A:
1,36,28
